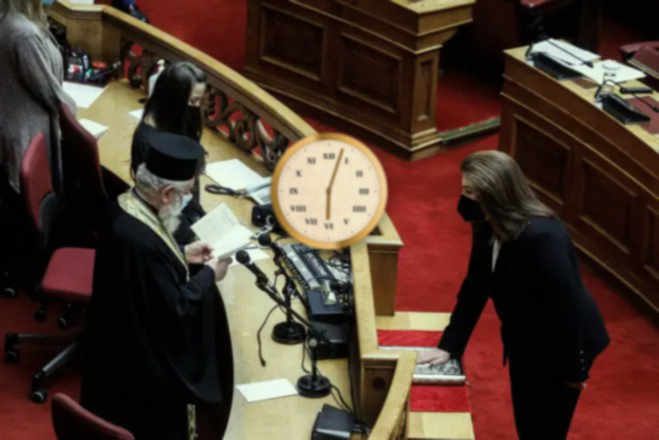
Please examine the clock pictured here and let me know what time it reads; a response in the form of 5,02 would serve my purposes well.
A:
6,03
